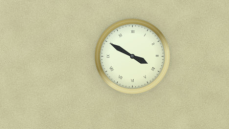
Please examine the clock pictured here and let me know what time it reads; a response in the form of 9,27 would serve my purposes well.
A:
3,50
